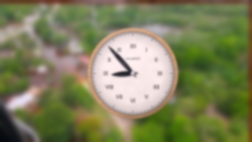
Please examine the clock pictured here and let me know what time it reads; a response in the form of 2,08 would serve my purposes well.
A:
8,53
